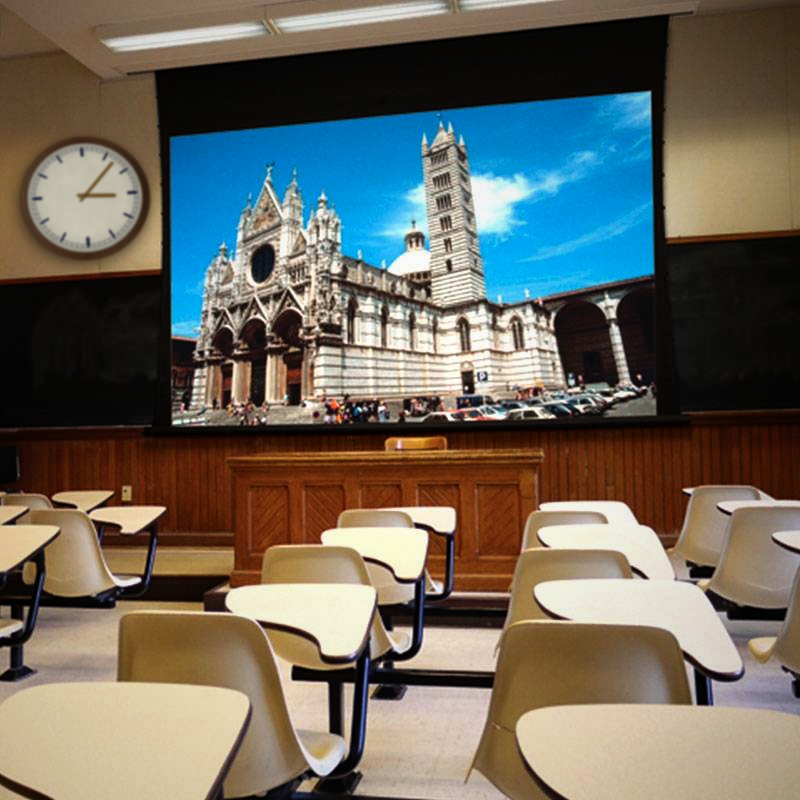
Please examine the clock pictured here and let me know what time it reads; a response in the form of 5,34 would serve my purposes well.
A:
3,07
